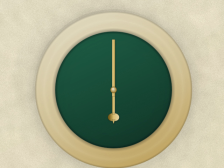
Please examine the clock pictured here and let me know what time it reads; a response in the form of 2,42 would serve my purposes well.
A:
6,00
